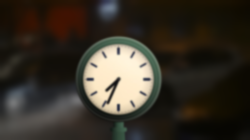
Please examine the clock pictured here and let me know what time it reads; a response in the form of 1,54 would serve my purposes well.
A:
7,34
